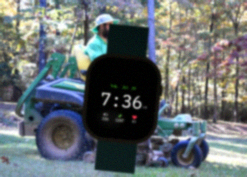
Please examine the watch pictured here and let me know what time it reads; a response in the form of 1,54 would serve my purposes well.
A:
7,36
